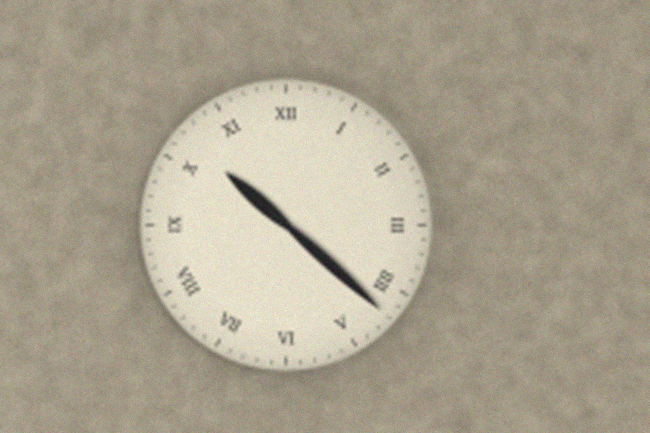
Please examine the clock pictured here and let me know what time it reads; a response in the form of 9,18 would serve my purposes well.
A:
10,22
